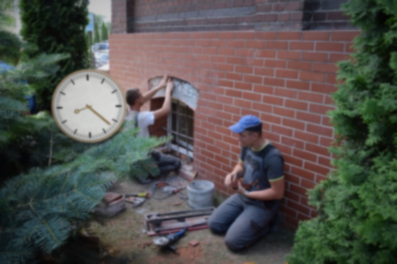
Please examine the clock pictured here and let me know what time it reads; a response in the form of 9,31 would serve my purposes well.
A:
8,22
